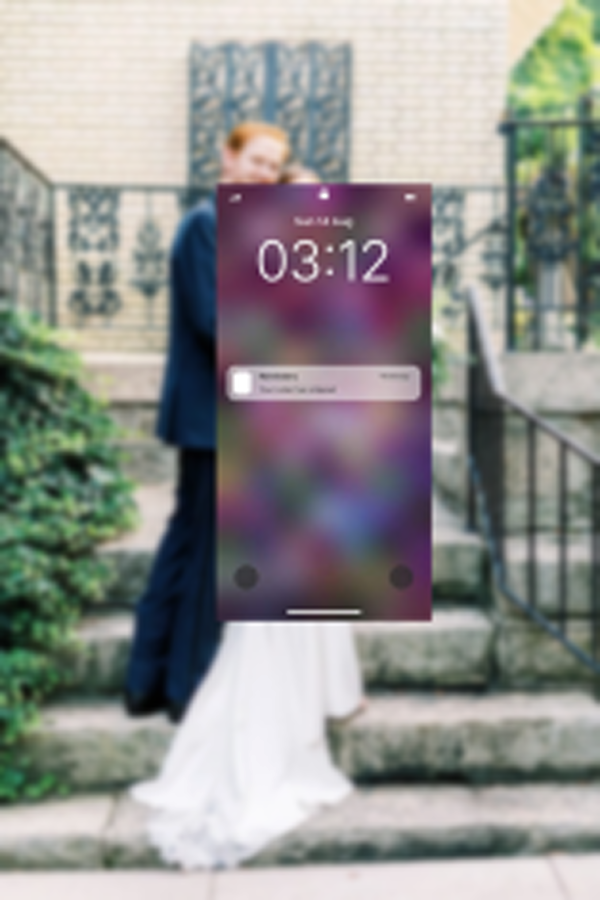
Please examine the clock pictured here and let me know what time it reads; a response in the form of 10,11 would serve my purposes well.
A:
3,12
